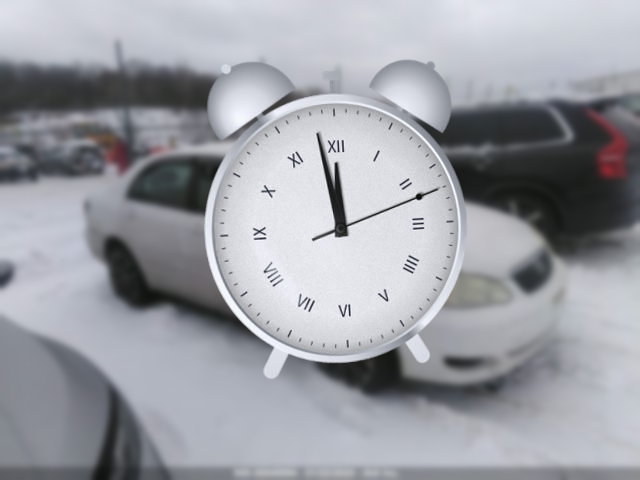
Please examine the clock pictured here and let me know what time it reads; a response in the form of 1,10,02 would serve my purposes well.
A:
11,58,12
